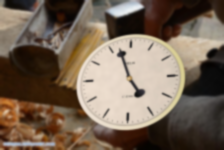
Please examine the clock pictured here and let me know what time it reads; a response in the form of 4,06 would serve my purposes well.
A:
4,57
